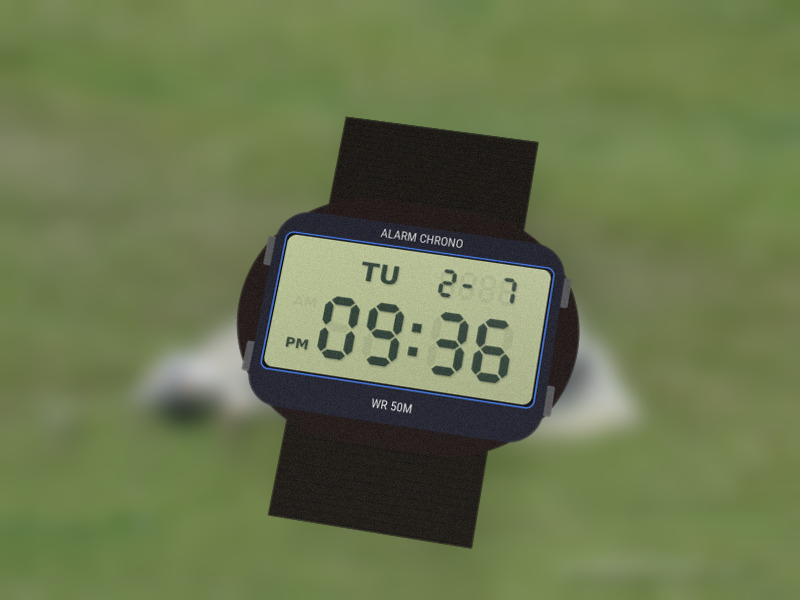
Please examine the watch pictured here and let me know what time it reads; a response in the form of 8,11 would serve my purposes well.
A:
9,36
